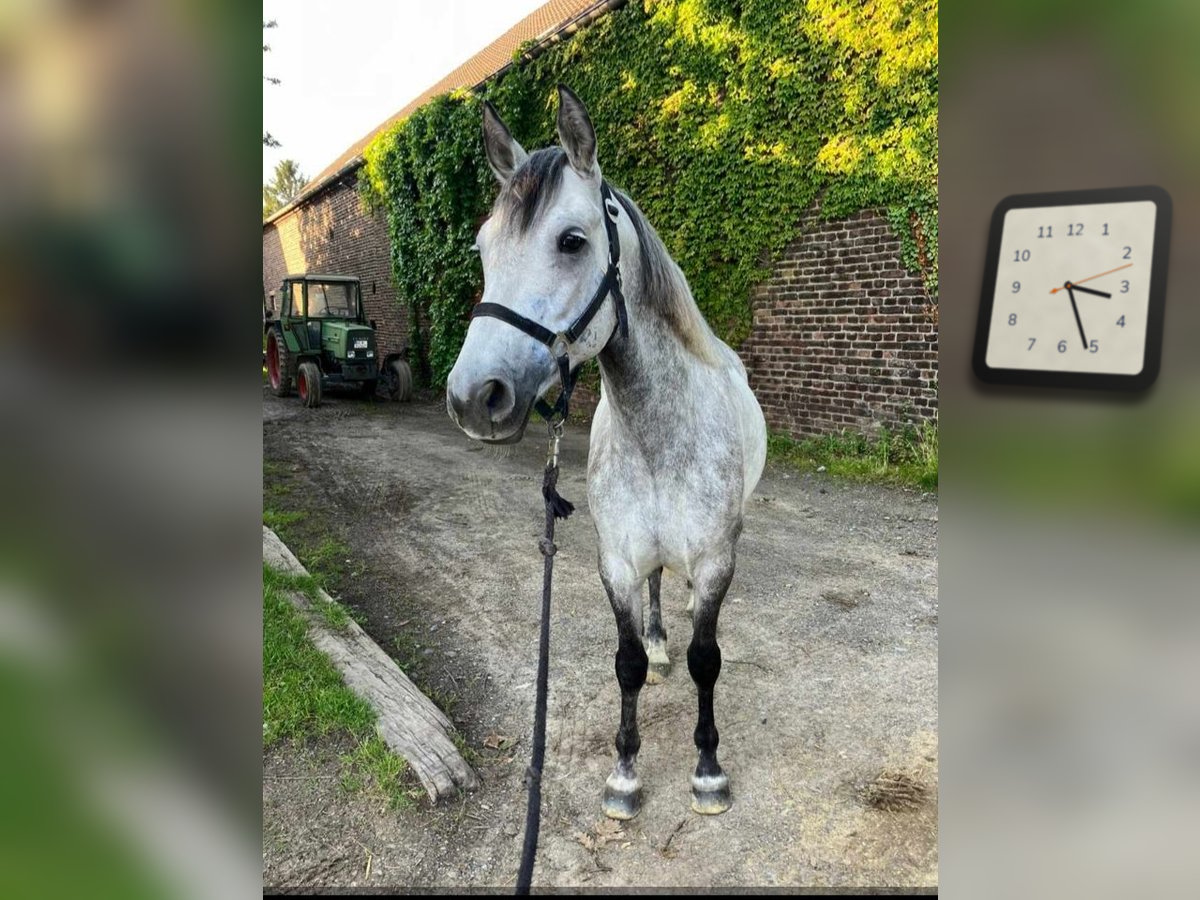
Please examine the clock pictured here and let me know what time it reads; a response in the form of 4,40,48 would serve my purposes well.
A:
3,26,12
